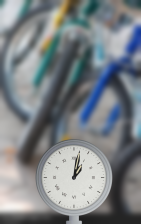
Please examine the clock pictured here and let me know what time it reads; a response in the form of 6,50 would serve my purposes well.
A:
1,02
